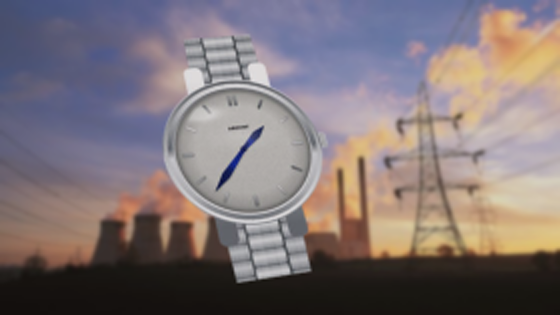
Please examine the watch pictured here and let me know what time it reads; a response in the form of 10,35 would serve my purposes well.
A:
1,37
